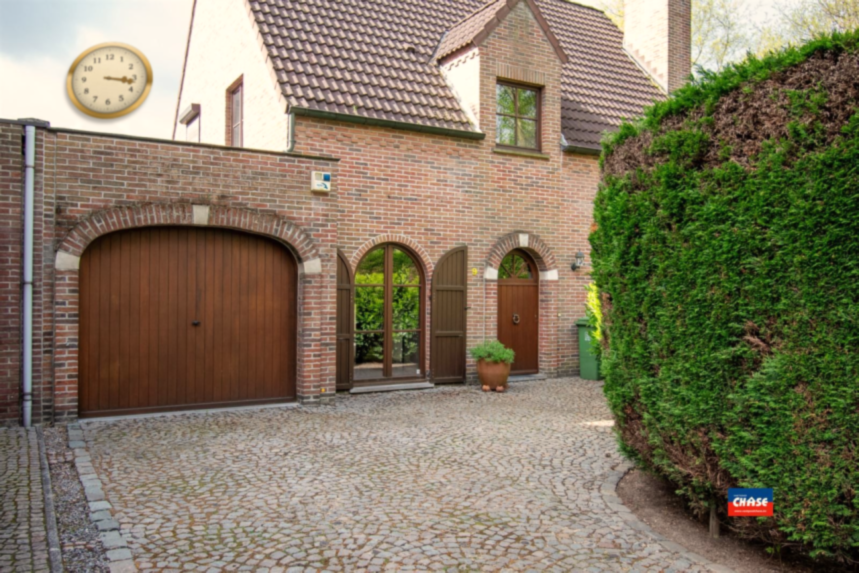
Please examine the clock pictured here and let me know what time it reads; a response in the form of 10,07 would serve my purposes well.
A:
3,17
